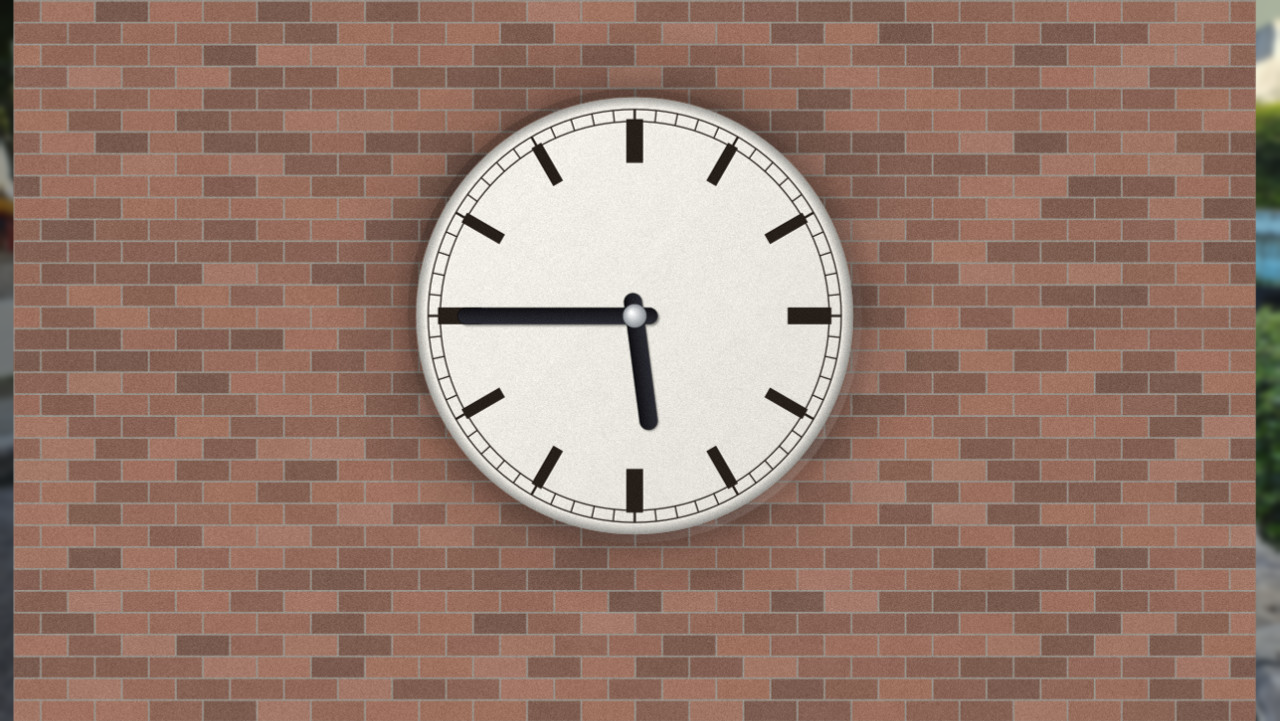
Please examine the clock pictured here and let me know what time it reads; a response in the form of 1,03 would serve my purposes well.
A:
5,45
